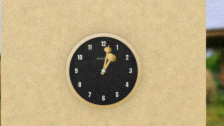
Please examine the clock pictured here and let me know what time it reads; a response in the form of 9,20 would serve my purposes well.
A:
1,02
